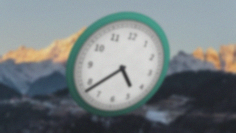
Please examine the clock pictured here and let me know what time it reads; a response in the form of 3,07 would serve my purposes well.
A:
4,38
